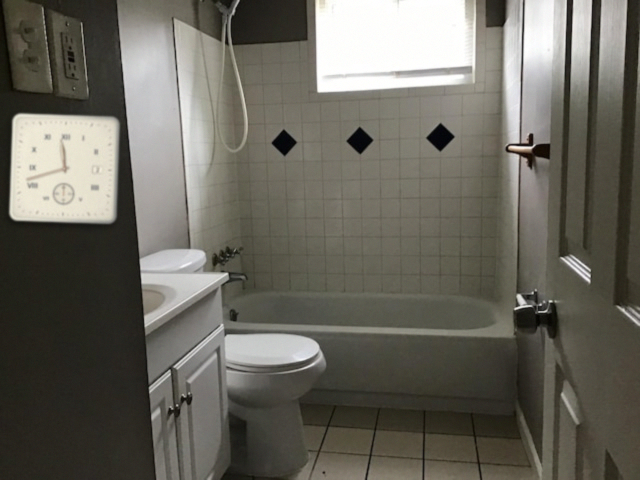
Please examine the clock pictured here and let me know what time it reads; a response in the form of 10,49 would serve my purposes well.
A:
11,42
